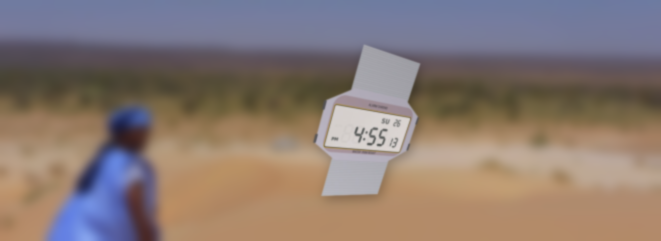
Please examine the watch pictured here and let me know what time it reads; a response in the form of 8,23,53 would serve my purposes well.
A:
4,55,13
